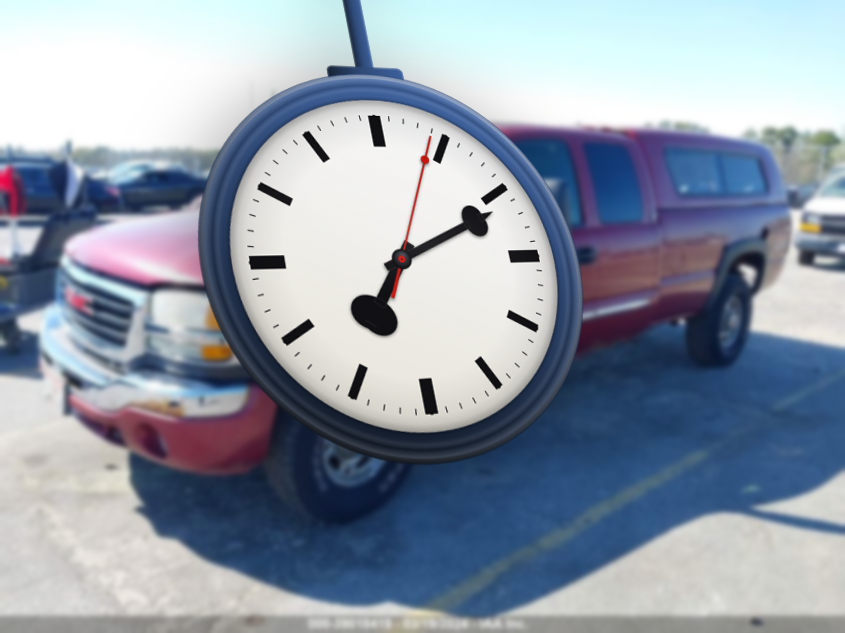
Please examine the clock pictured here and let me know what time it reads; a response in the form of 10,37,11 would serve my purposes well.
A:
7,11,04
